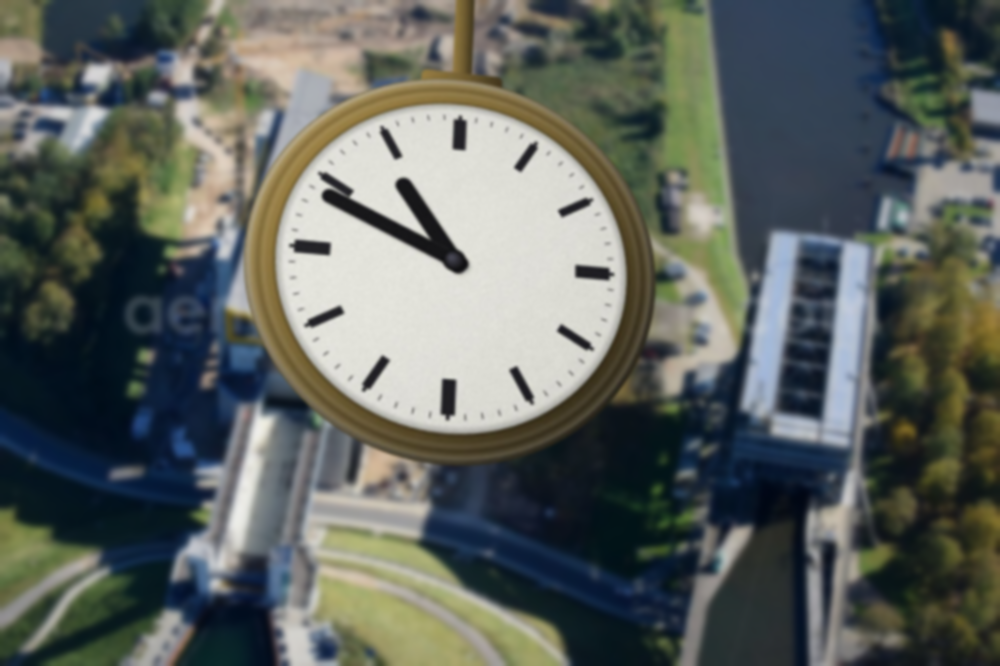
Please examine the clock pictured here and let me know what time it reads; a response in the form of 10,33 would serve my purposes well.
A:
10,49
